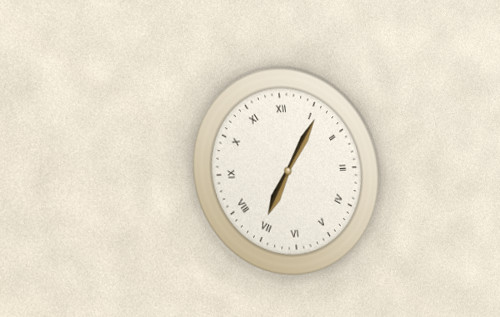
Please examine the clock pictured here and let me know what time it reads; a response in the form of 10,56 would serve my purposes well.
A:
7,06
